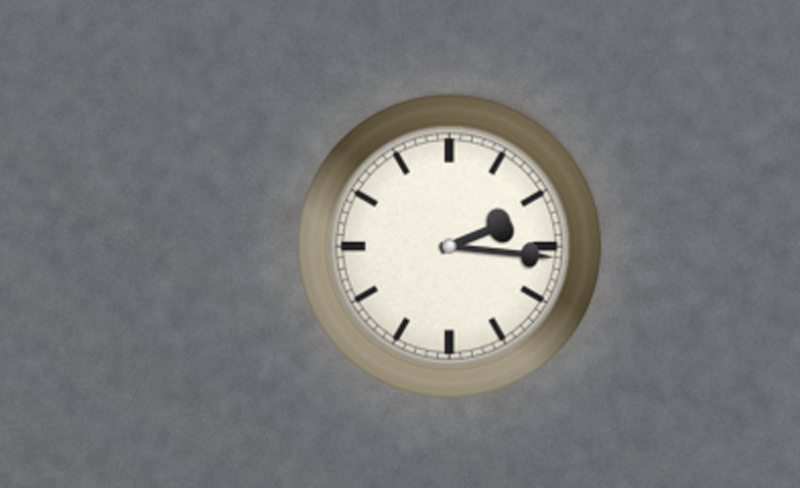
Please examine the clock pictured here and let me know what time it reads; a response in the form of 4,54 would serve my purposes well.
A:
2,16
